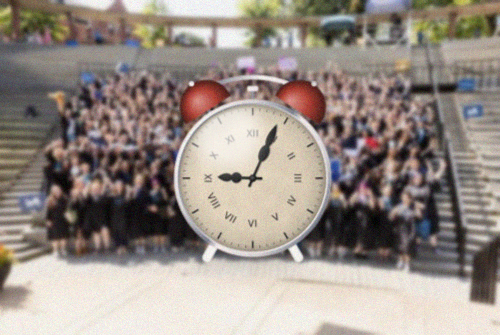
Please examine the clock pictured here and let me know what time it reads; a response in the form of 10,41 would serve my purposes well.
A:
9,04
